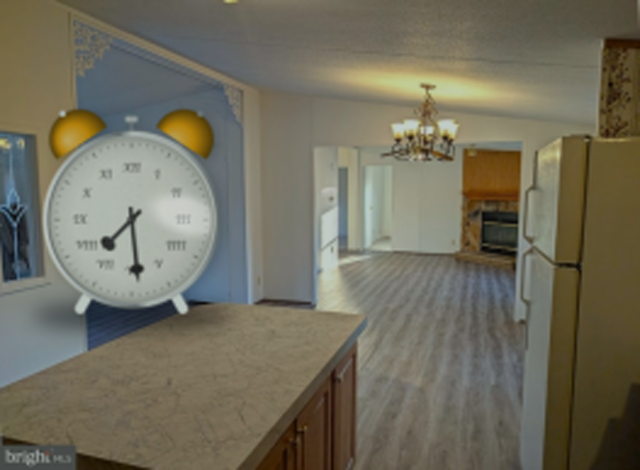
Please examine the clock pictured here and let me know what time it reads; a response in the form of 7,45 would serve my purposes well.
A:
7,29
